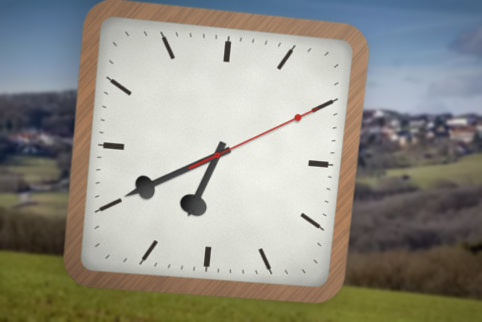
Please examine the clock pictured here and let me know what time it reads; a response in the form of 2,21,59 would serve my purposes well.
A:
6,40,10
